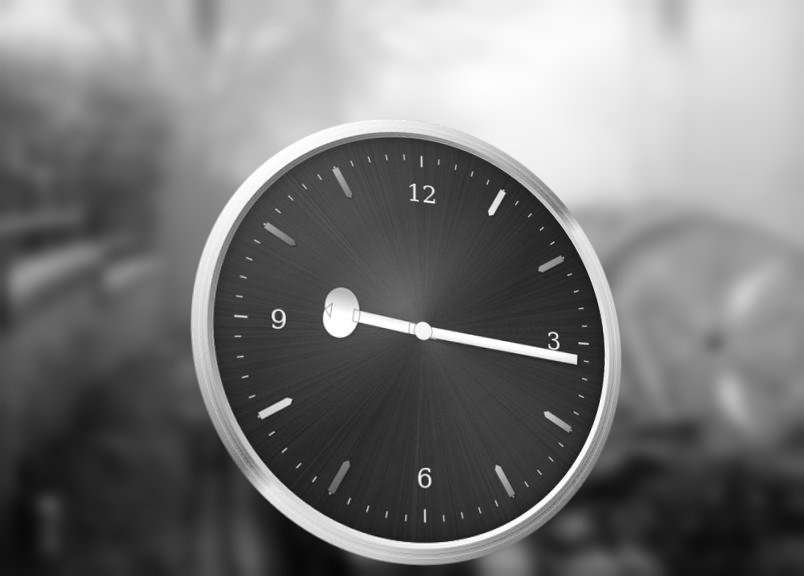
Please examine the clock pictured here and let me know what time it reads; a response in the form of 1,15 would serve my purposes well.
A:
9,16
